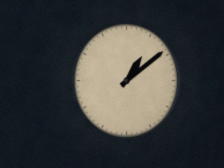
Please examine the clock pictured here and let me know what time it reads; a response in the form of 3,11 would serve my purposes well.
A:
1,09
